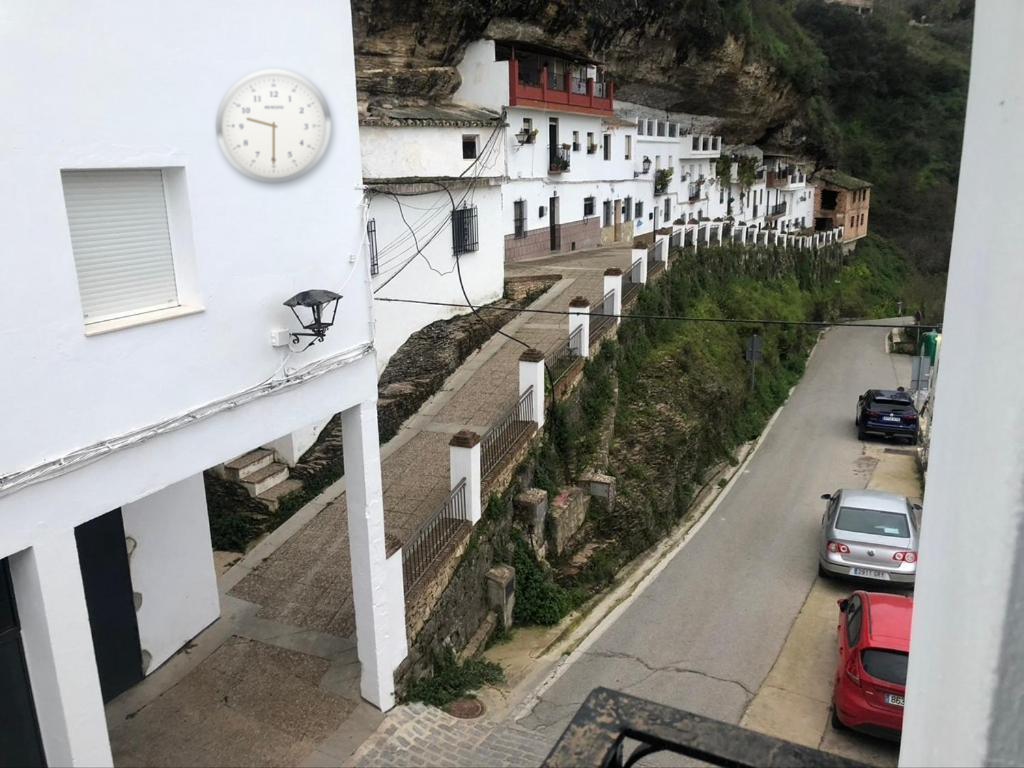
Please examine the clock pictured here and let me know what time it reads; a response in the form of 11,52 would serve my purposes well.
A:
9,30
